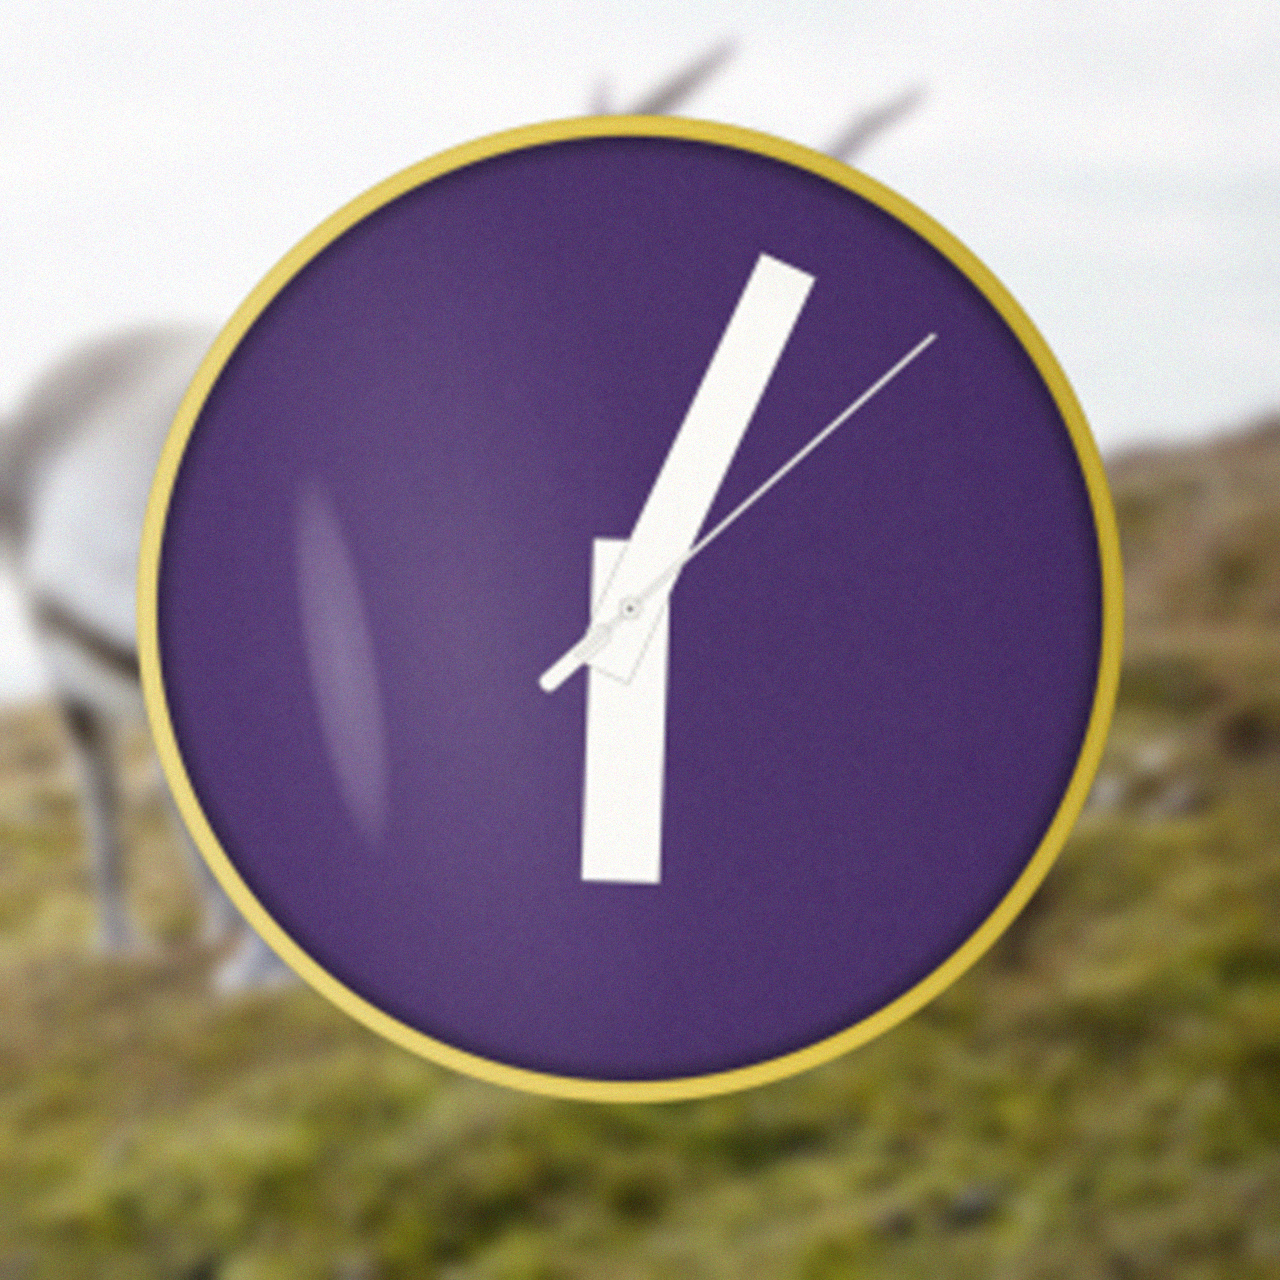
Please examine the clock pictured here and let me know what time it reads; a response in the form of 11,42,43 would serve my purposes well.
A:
6,04,08
